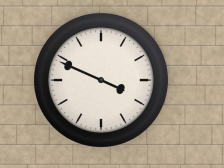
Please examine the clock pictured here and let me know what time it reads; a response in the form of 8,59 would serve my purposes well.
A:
3,49
